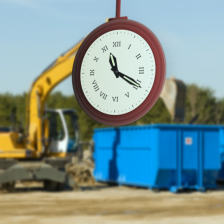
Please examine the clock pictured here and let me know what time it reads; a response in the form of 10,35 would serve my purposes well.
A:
11,20
